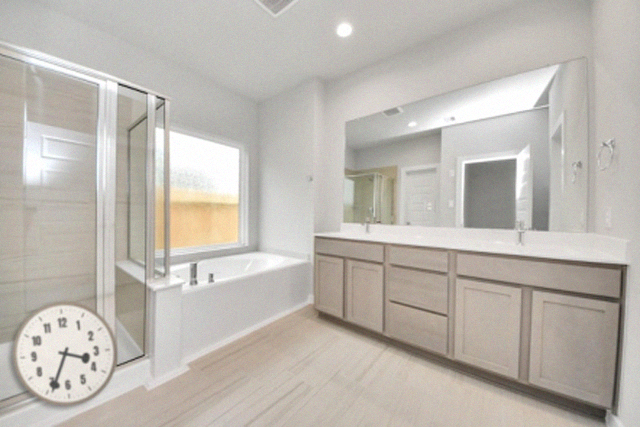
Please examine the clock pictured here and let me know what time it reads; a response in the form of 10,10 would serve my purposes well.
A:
3,34
